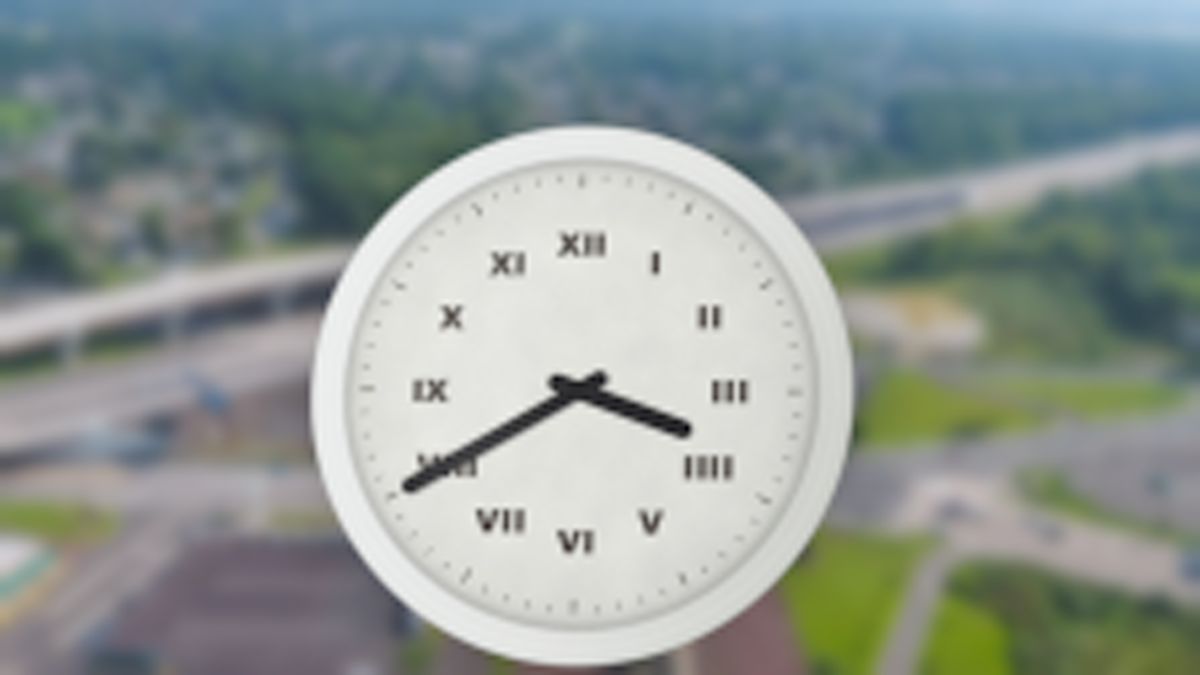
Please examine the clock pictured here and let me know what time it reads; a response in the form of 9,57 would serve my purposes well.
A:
3,40
